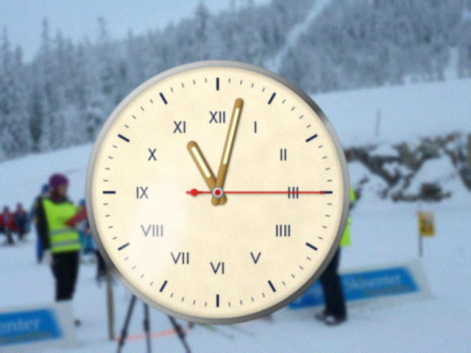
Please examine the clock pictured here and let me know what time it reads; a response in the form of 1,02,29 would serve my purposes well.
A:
11,02,15
